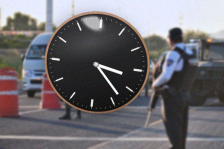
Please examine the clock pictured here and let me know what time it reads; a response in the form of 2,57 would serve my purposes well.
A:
3,23
